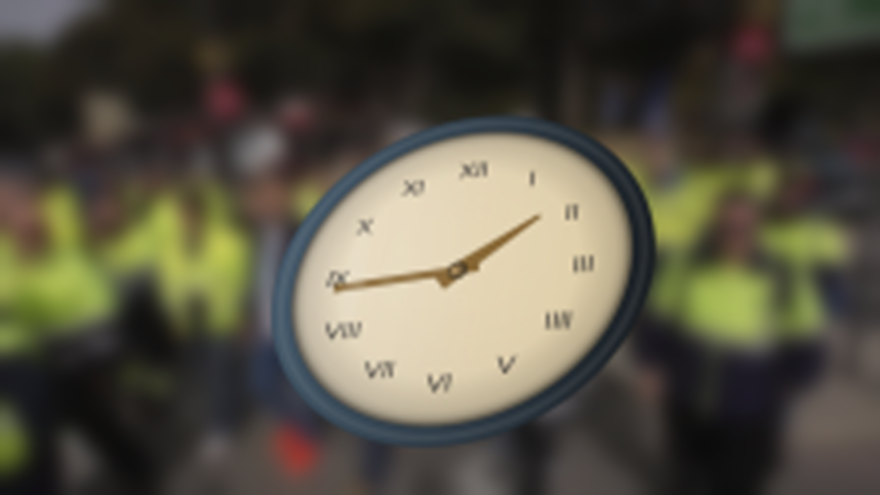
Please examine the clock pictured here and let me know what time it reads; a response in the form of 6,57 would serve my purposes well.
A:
1,44
